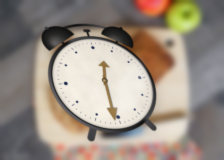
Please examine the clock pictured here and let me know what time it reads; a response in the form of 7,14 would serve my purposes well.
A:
12,31
